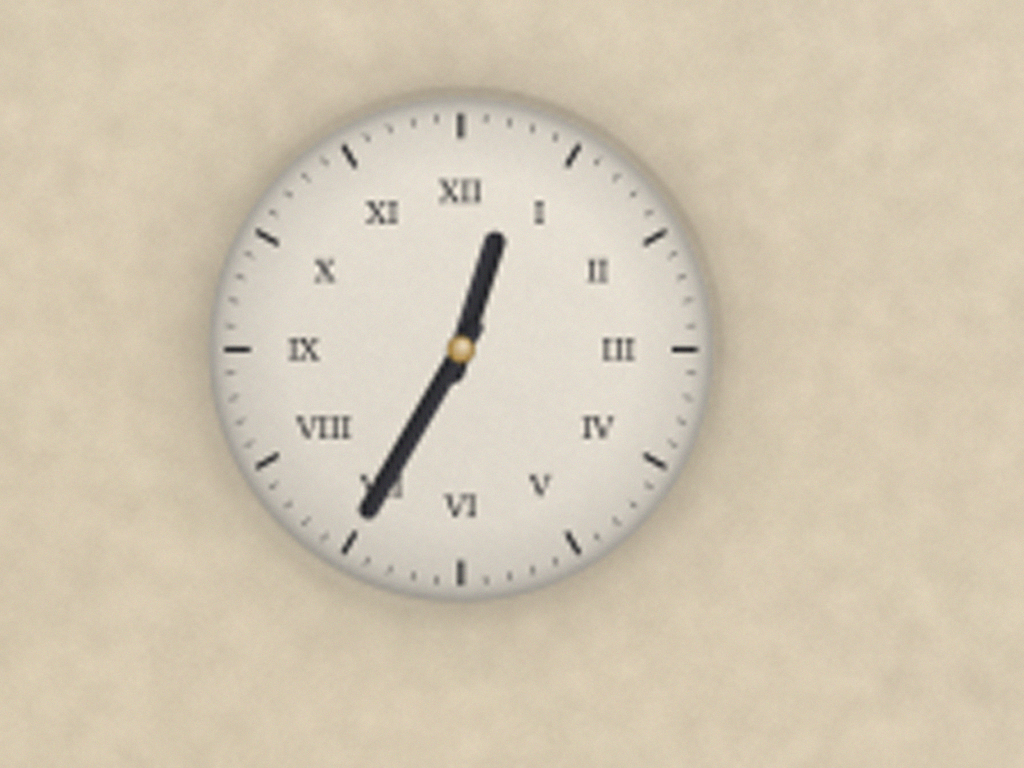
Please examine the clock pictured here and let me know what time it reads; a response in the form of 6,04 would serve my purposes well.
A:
12,35
